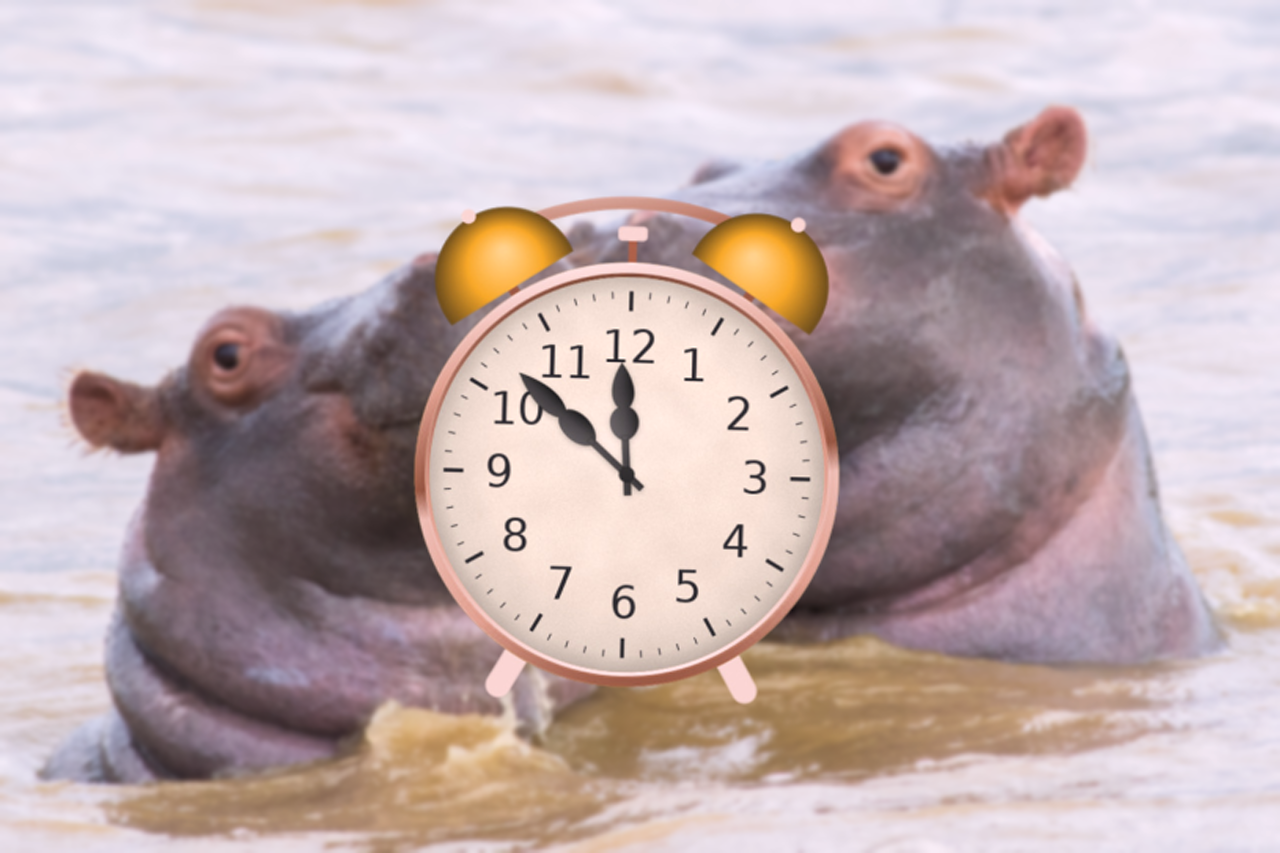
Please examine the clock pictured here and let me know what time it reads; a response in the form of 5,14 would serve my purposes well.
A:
11,52
